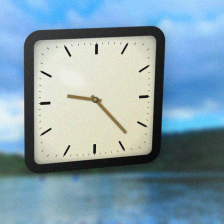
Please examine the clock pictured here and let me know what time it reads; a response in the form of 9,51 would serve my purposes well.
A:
9,23
